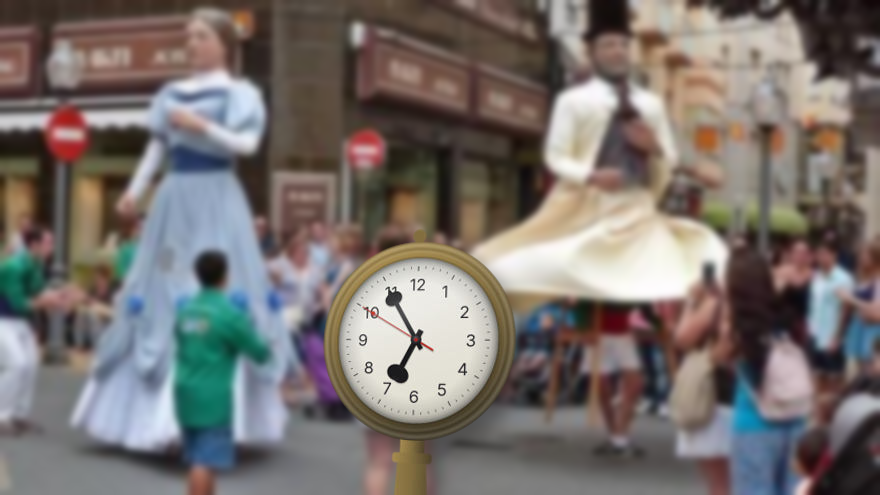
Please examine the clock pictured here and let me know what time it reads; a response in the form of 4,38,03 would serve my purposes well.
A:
6,54,50
